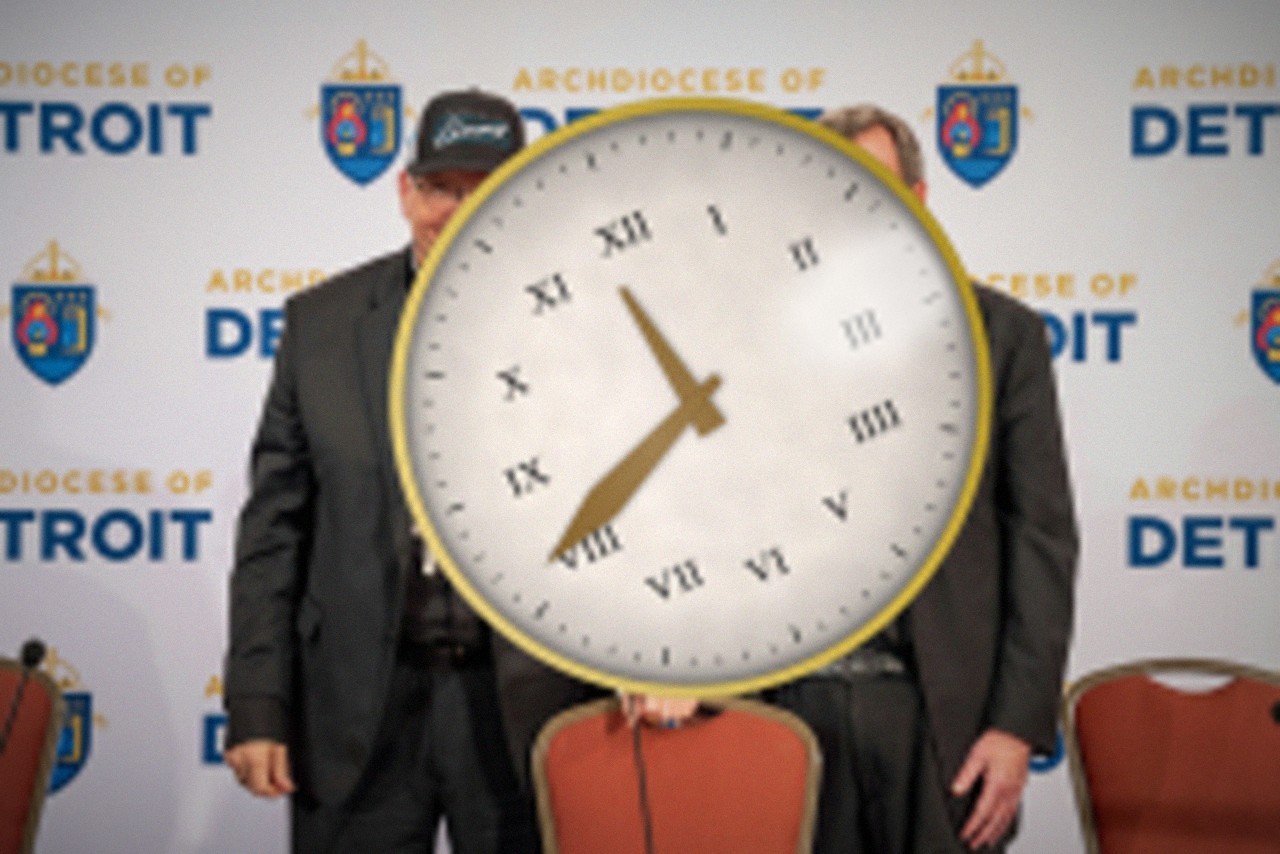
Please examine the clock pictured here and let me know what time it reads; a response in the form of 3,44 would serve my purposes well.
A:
11,41
